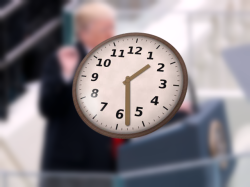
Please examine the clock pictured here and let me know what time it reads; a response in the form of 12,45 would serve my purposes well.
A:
1,28
